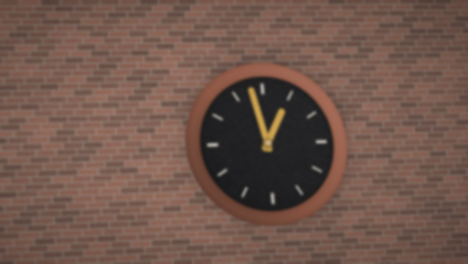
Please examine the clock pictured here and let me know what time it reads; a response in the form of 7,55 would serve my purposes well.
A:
12,58
